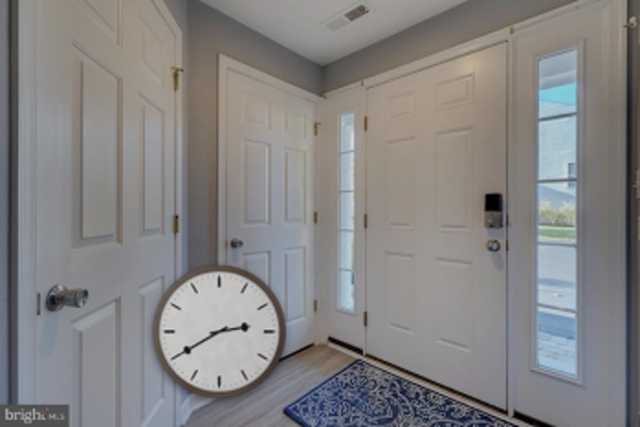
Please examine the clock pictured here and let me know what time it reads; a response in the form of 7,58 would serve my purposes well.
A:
2,40
